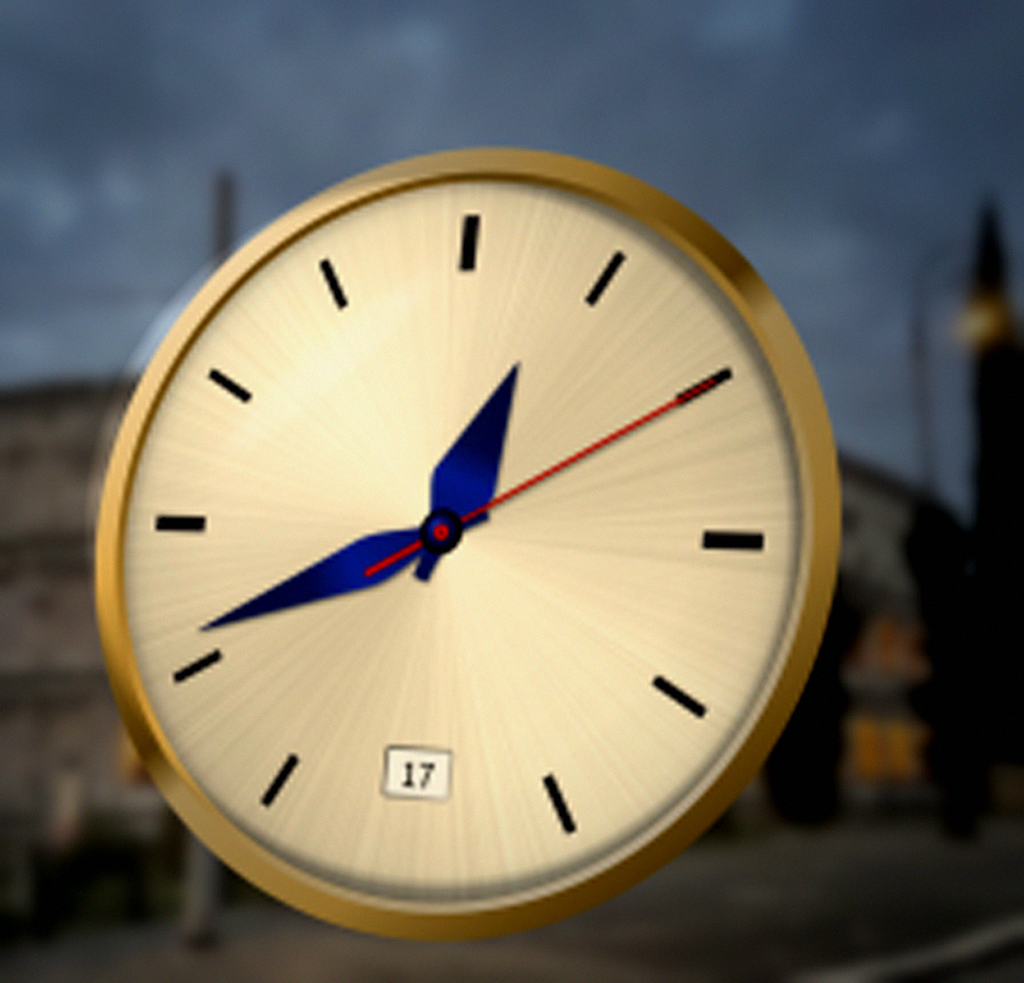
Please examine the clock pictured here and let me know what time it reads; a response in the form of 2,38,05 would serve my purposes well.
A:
12,41,10
